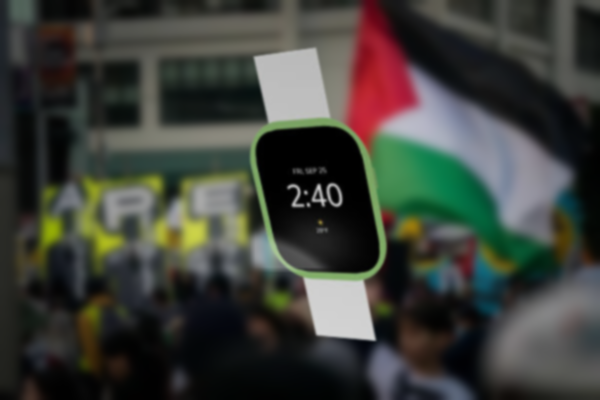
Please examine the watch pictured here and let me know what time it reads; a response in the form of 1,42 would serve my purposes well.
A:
2,40
